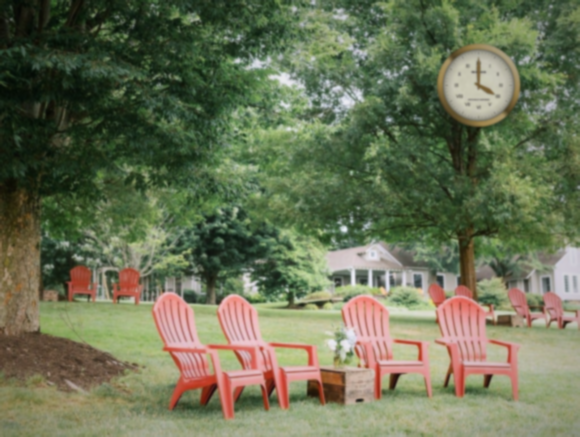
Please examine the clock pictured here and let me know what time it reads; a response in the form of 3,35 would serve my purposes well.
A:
4,00
